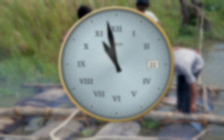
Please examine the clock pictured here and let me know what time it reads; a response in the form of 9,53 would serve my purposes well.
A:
10,58
